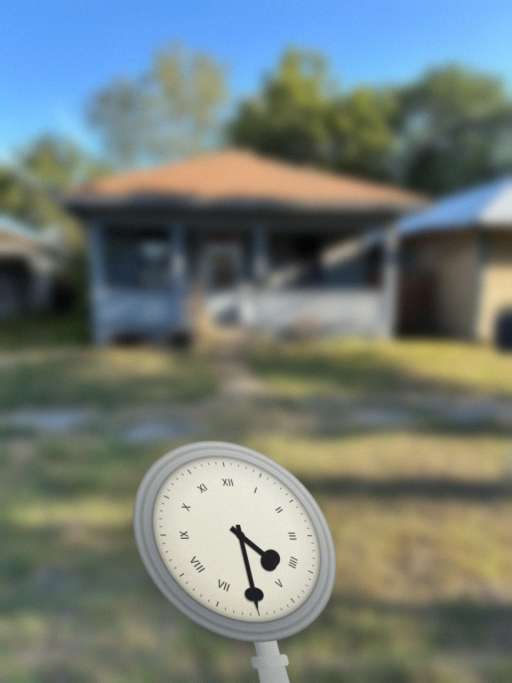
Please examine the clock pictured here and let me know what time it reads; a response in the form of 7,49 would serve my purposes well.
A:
4,30
